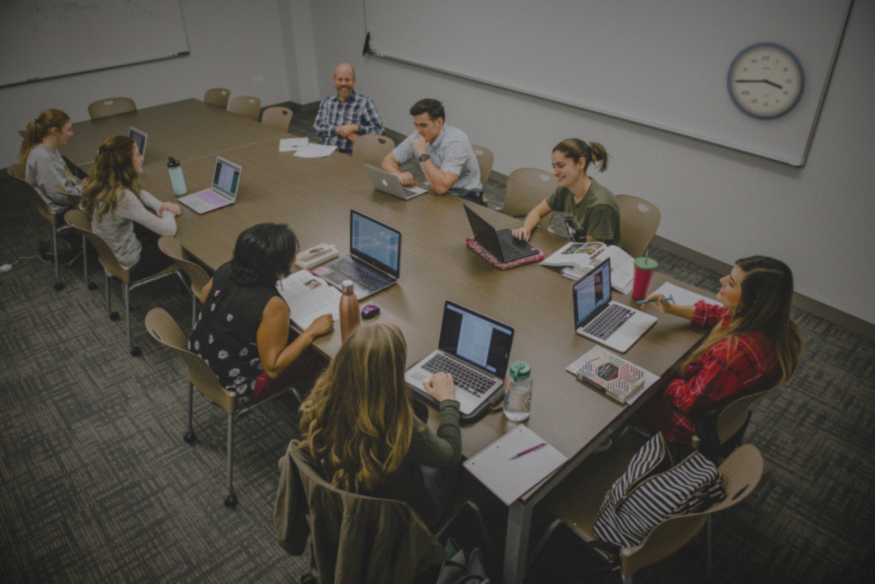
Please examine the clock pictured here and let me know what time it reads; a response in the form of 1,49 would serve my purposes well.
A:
3,45
